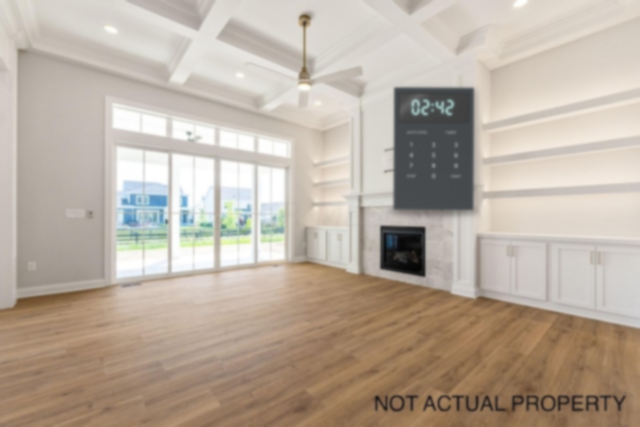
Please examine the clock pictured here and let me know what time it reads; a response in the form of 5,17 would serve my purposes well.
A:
2,42
